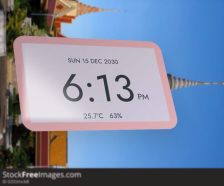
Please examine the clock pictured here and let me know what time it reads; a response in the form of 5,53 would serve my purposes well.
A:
6,13
